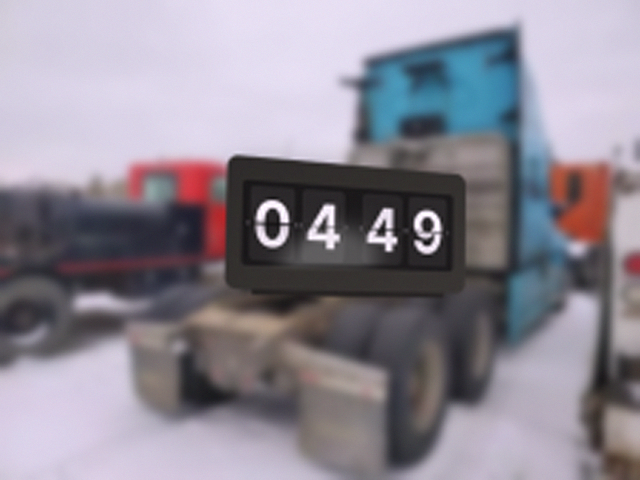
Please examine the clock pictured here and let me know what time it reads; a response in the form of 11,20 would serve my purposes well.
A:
4,49
